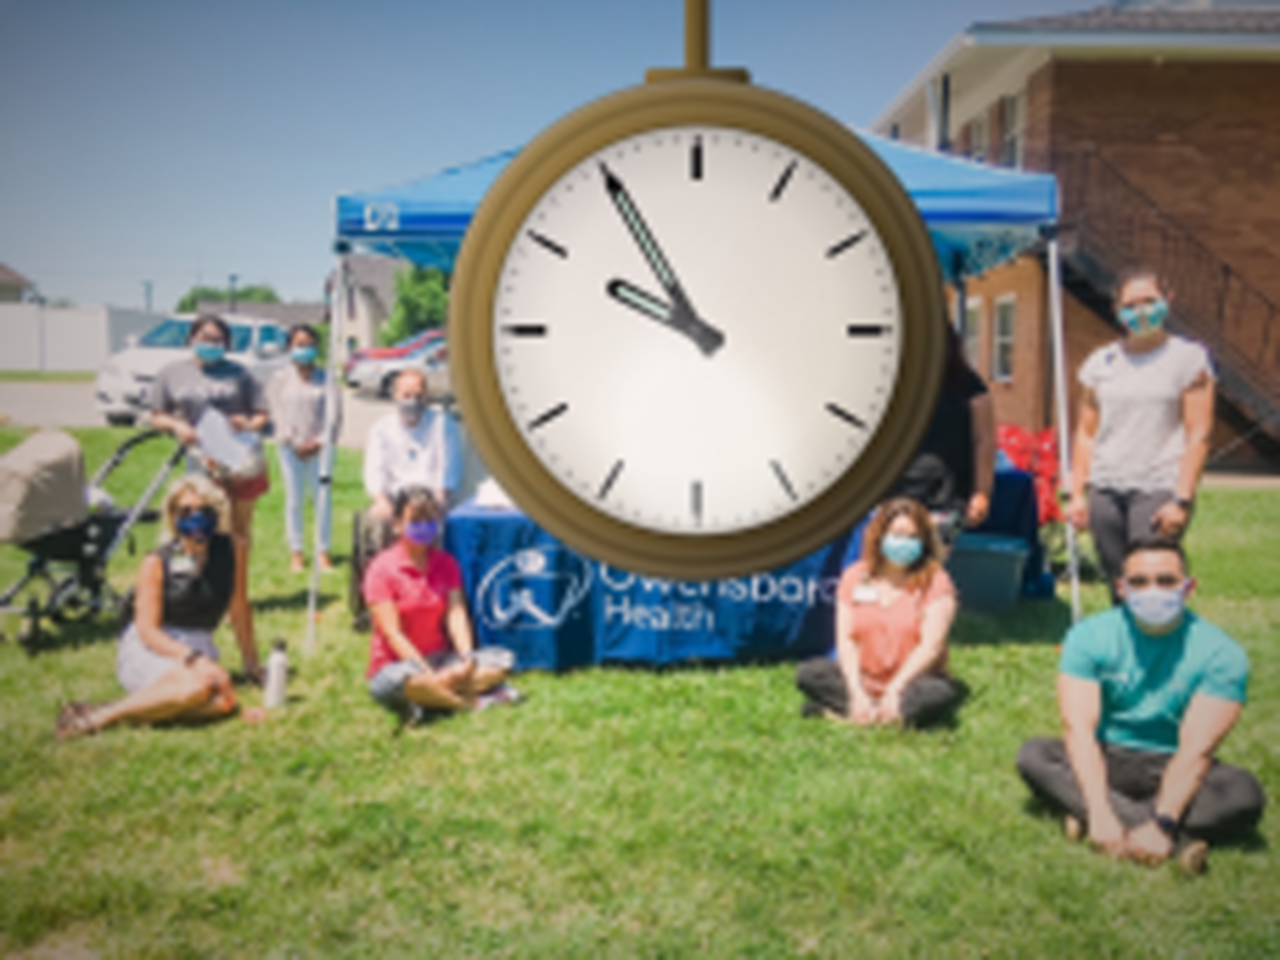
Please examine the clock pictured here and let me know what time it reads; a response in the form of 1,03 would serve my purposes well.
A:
9,55
